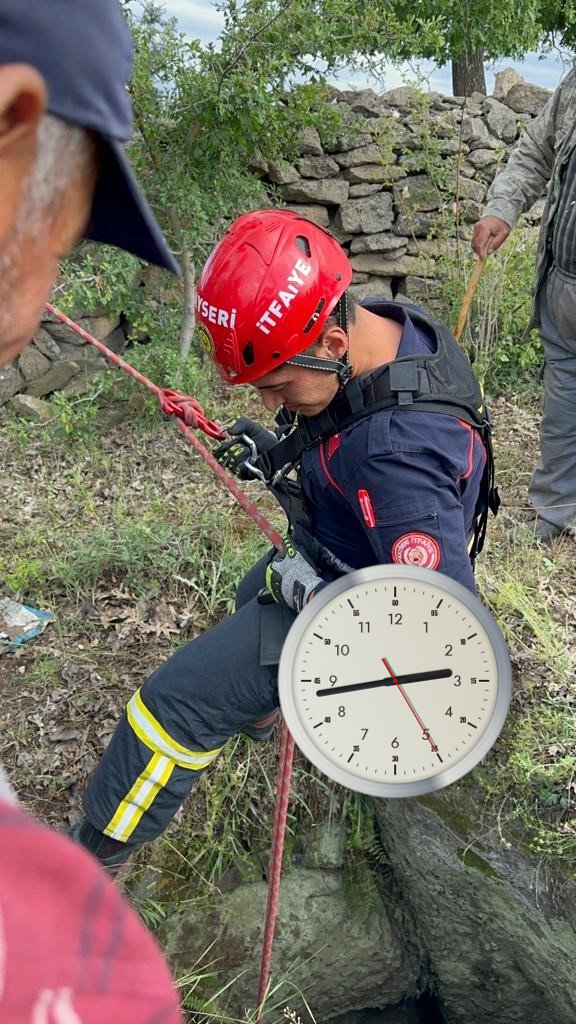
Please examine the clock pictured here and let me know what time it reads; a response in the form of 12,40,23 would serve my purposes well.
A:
2,43,25
